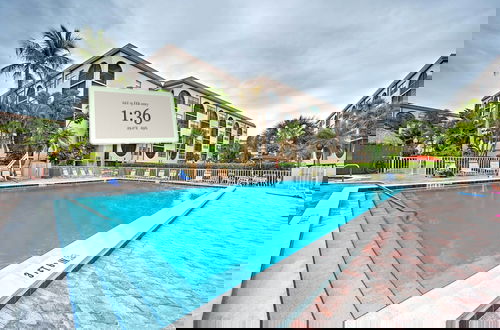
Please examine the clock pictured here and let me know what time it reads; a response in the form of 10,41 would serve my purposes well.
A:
1,36
